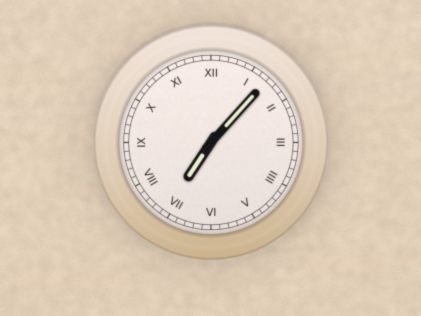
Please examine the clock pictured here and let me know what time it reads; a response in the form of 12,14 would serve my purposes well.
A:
7,07
